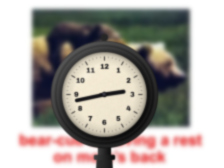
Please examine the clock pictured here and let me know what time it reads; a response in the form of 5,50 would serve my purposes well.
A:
2,43
